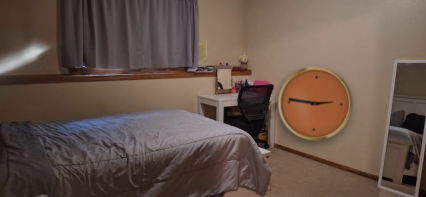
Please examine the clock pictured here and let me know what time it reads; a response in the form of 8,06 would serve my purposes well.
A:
2,46
